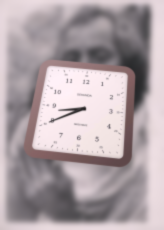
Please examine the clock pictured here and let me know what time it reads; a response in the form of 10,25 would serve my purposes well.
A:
8,40
